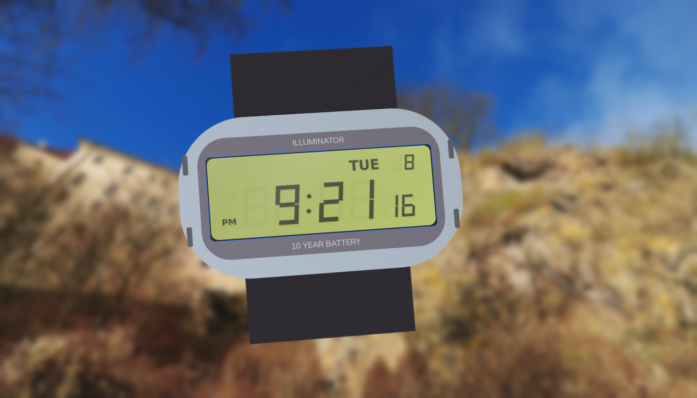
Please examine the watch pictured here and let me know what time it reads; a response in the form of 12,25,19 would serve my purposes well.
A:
9,21,16
